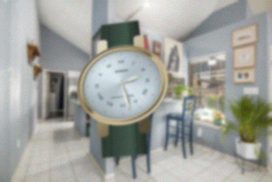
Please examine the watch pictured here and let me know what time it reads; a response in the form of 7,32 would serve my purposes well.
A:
2,28
